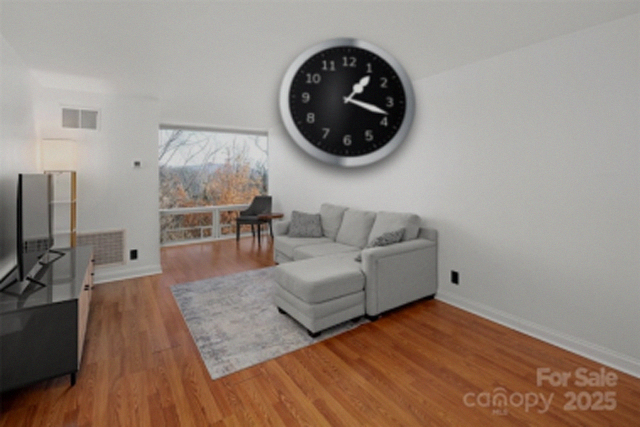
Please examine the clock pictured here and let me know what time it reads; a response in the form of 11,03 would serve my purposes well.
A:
1,18
